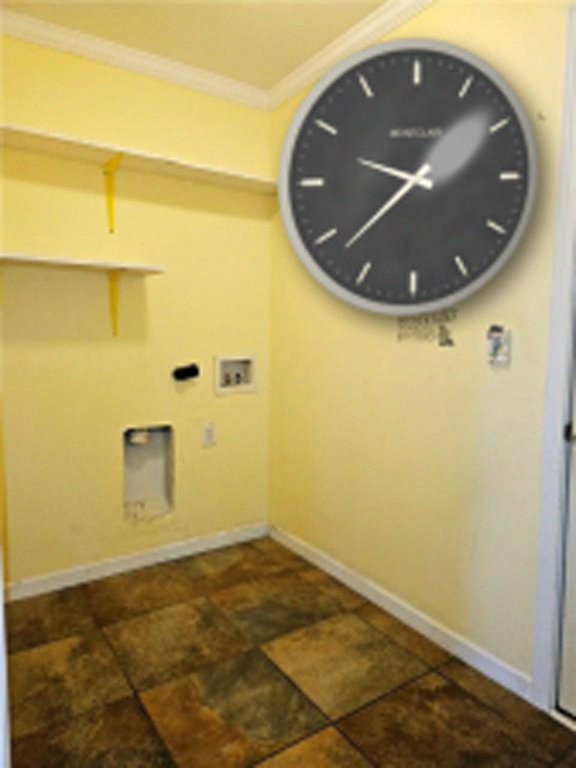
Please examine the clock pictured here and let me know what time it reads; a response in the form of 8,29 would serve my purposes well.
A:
9,38
